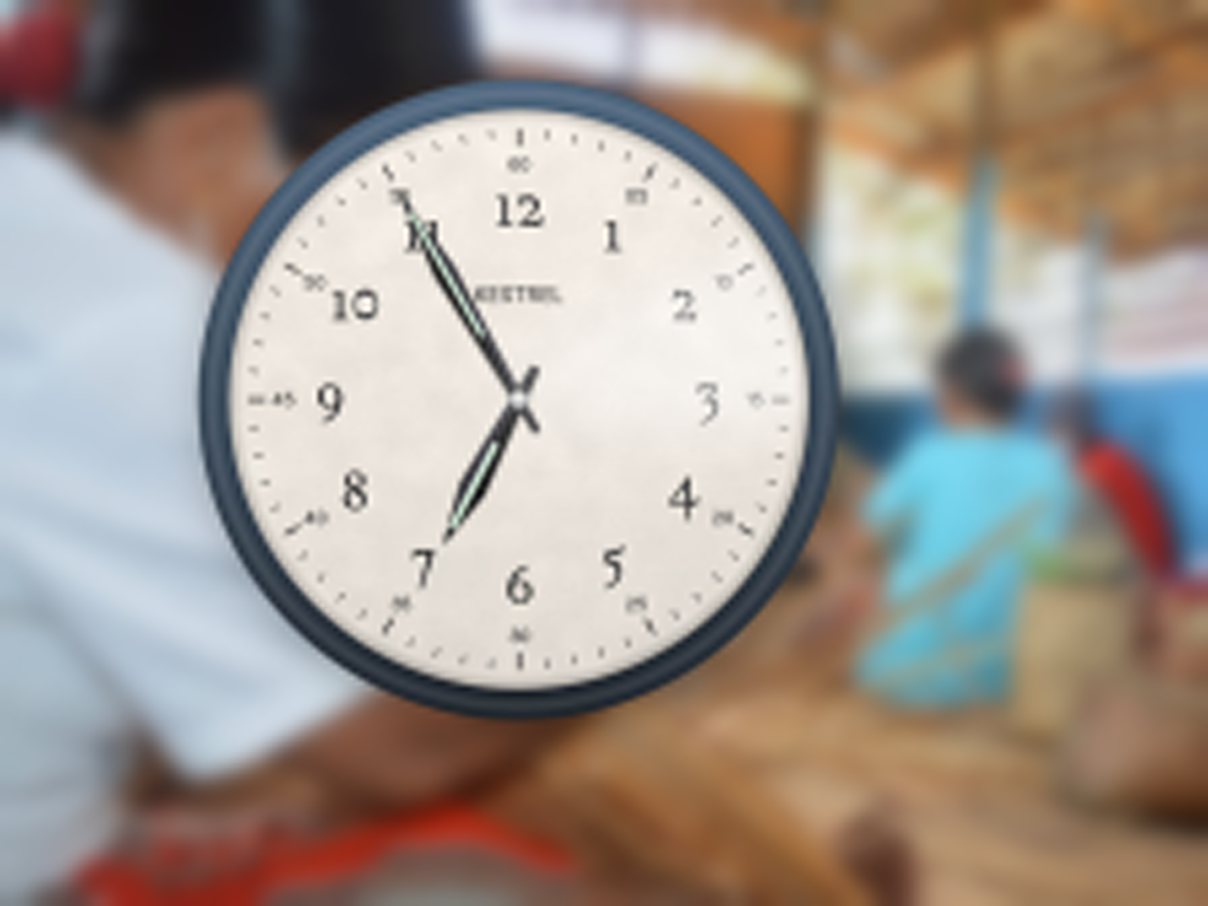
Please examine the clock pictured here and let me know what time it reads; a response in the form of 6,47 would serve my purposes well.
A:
6,55
